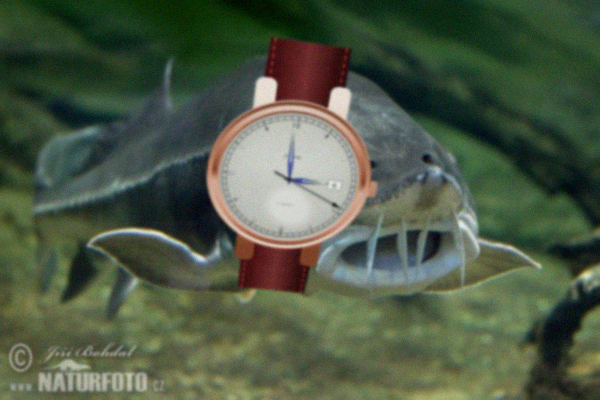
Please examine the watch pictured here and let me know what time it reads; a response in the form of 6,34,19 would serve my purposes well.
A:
2,59,19
